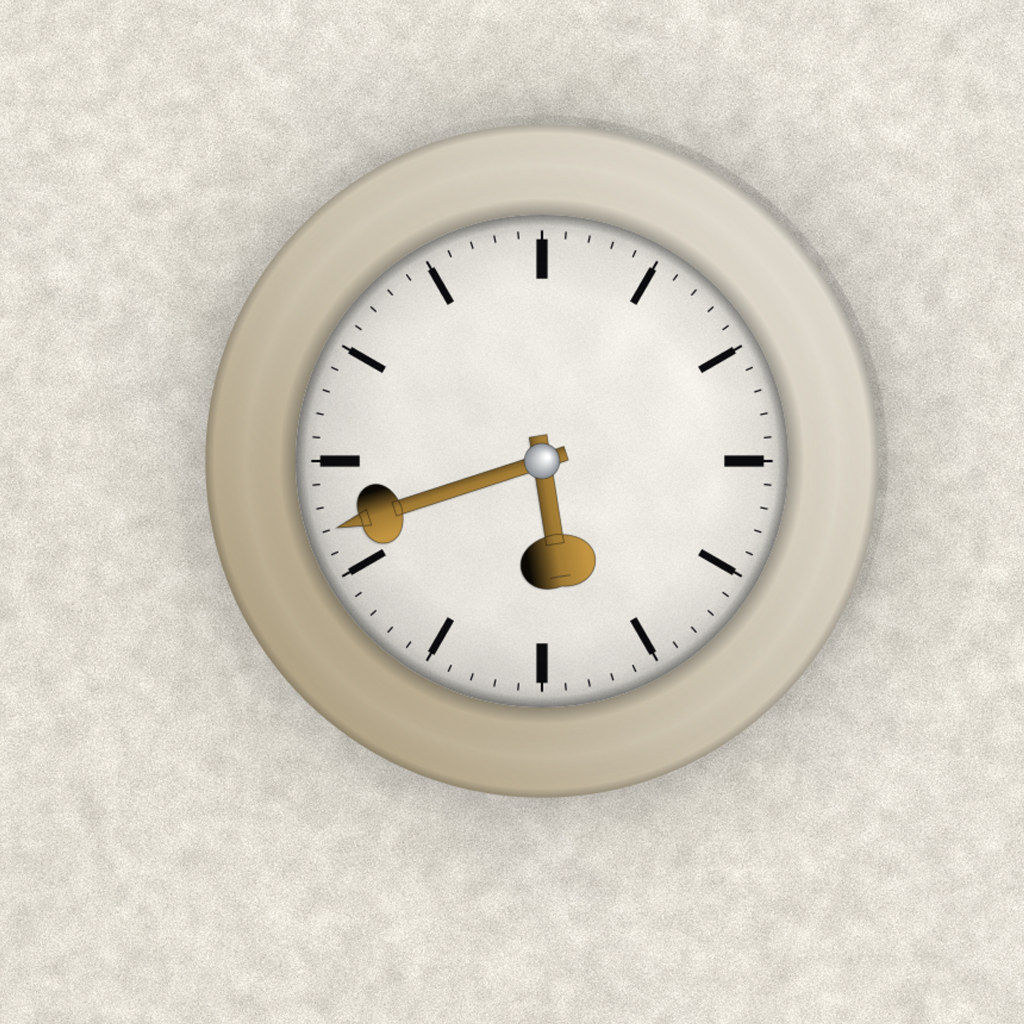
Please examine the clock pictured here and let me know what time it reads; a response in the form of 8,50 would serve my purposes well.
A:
5,42
